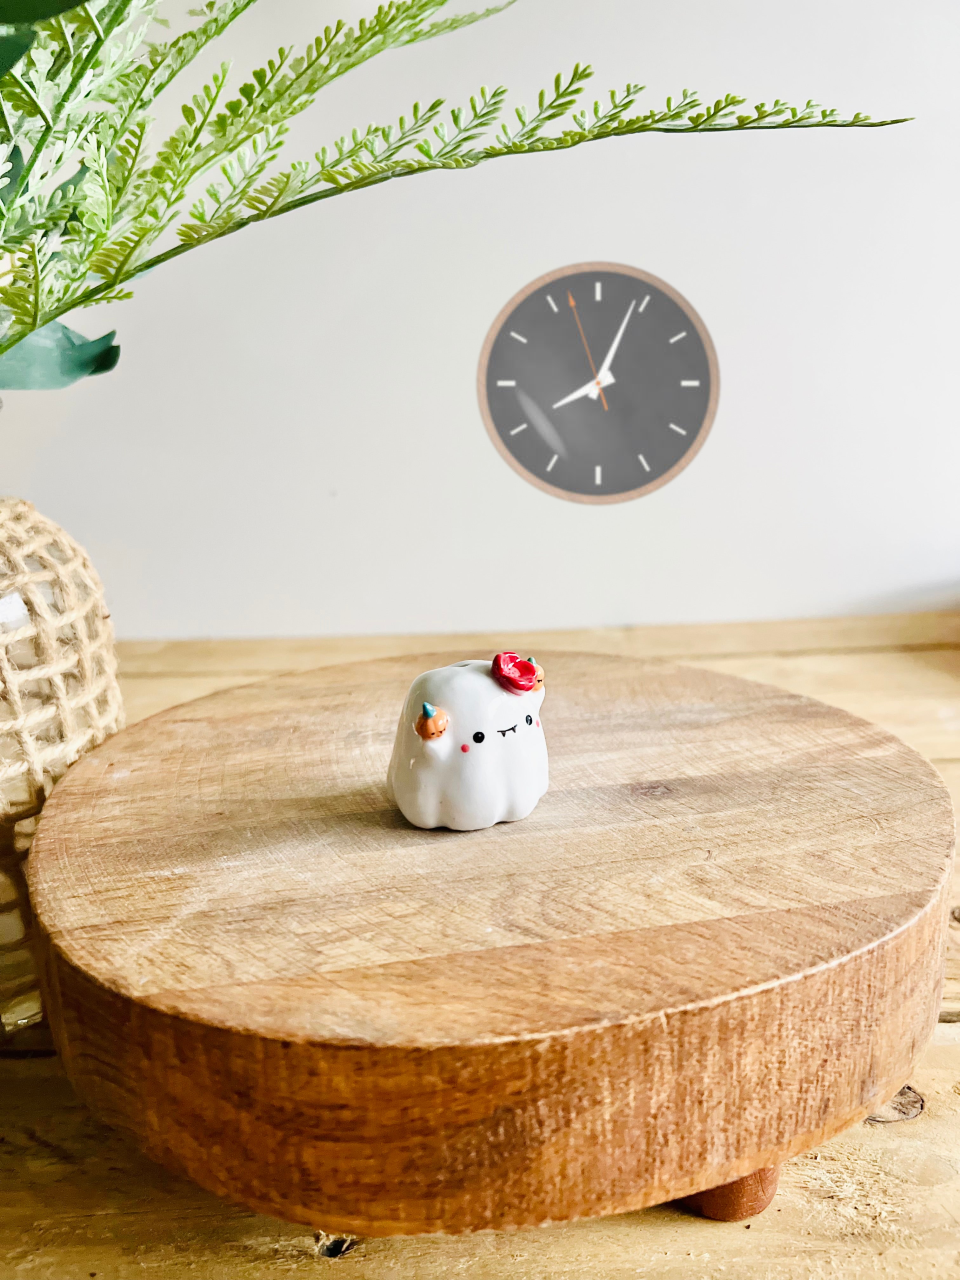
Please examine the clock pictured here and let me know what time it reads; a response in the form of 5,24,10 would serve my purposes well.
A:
8,03,57
